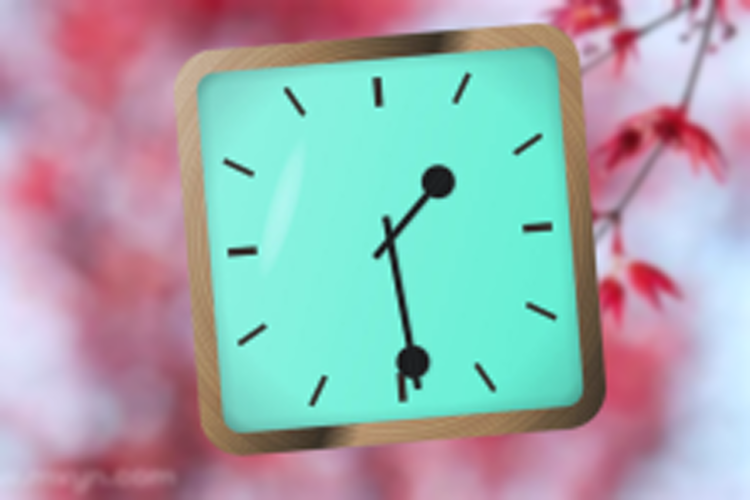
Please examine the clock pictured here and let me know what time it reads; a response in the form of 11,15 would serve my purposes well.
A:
1,29
